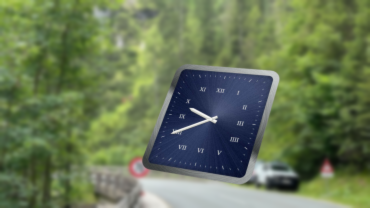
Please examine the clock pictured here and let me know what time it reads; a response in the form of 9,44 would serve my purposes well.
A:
9,40
